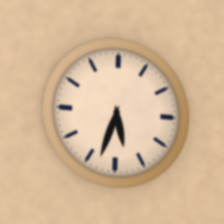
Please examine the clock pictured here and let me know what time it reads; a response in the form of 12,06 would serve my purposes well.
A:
5,33
